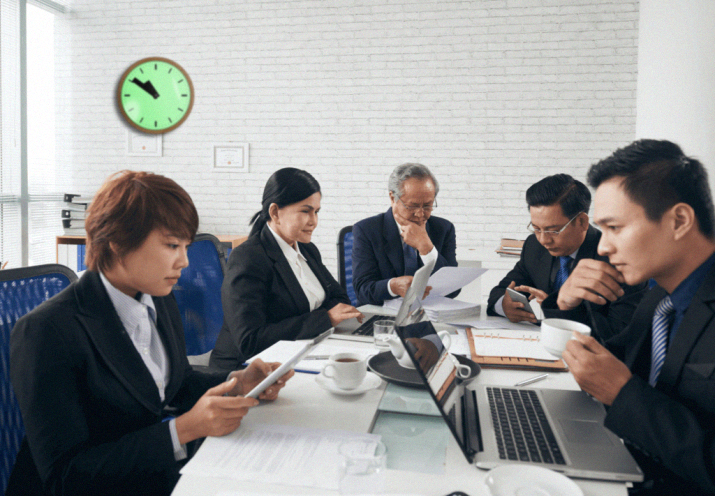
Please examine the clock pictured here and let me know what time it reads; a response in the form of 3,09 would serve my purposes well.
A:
10,51
